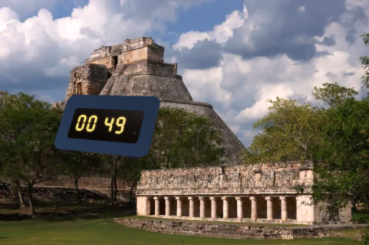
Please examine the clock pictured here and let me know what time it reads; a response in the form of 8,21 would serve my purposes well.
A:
0,49
